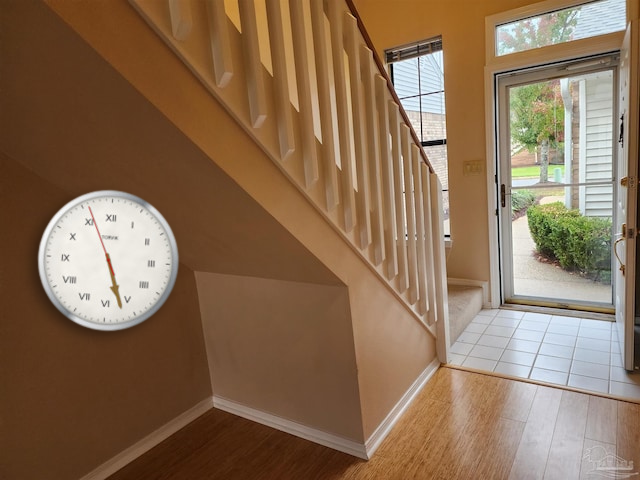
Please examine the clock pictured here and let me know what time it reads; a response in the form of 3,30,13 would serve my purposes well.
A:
5,26,56
